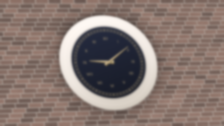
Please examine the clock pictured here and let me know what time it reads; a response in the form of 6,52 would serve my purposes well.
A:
9,09
